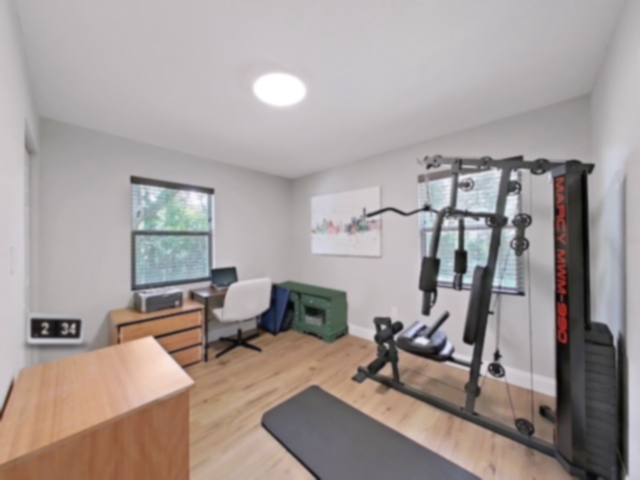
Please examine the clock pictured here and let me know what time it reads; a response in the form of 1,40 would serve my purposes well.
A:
2,34
